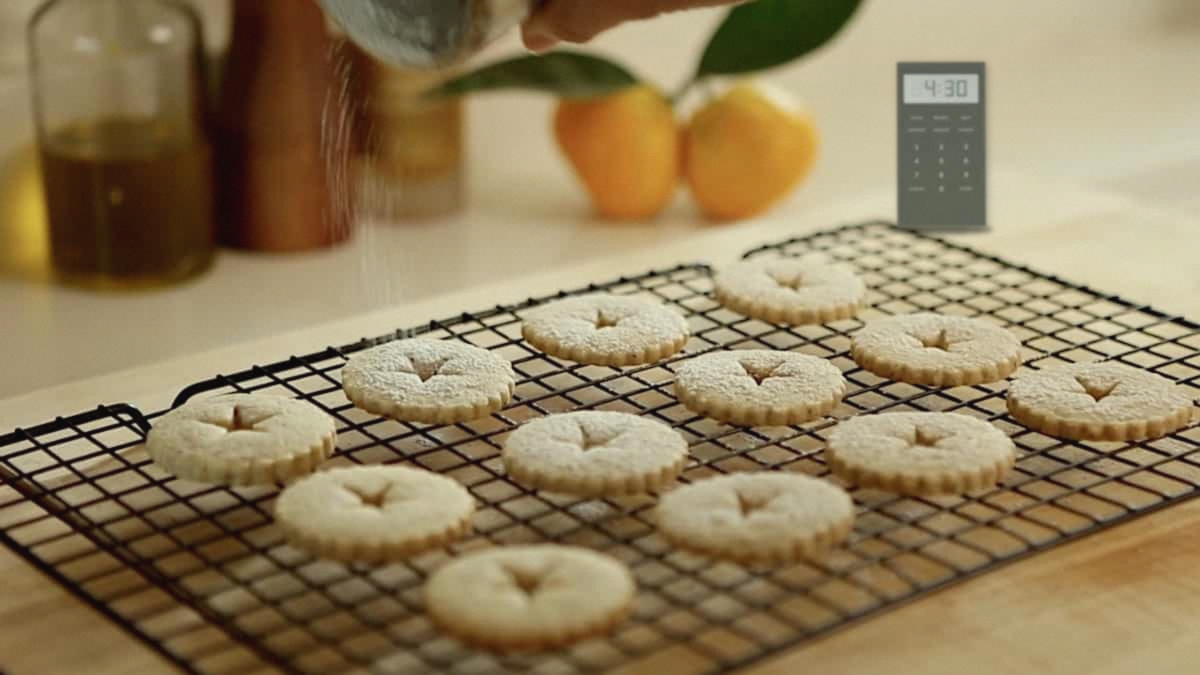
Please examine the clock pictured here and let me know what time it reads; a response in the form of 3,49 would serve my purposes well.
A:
4,30
